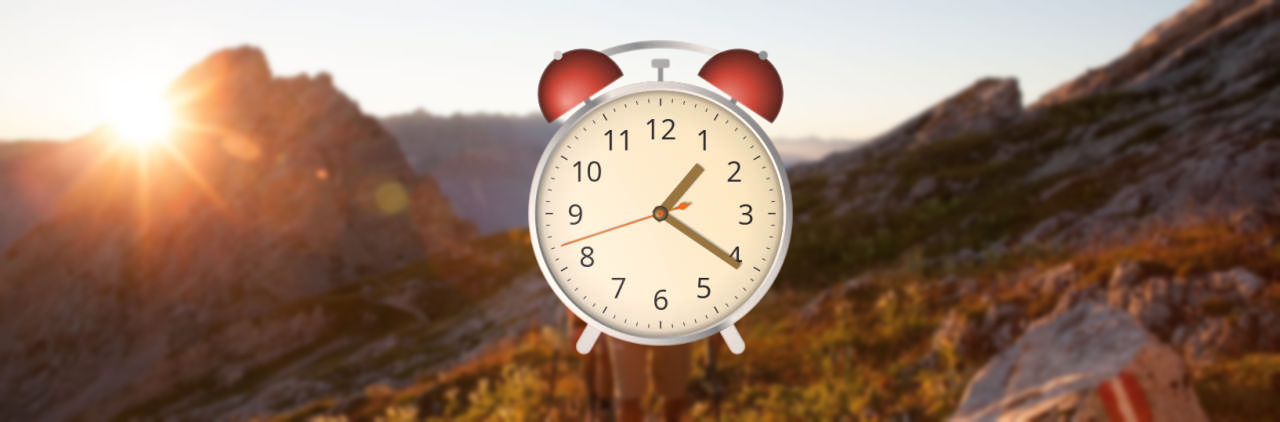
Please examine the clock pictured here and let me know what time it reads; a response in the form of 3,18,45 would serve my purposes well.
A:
1,20,42
